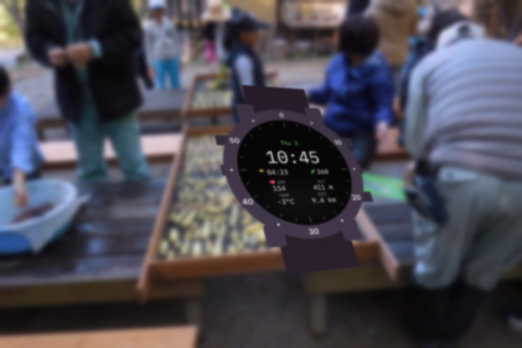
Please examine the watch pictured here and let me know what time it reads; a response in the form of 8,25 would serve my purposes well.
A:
10,45
